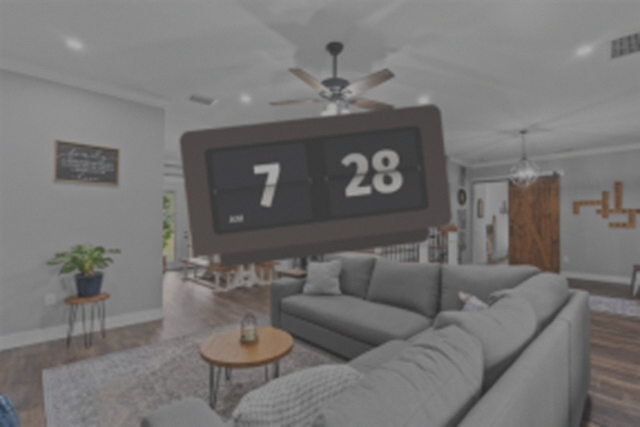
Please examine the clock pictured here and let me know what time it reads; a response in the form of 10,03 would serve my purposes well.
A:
7,28
